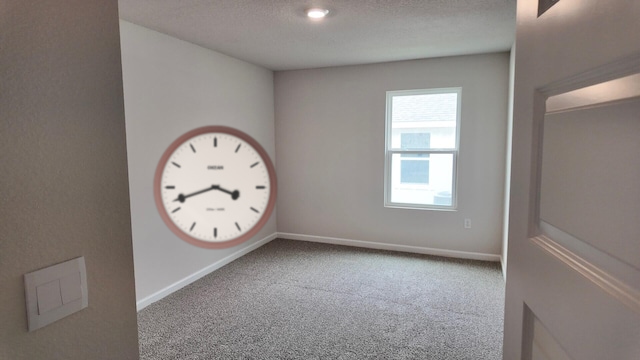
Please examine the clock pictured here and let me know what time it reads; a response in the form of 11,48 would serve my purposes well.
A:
3,42
